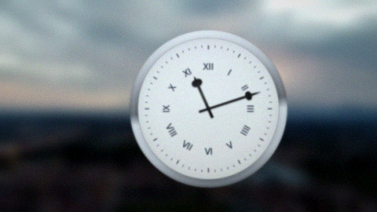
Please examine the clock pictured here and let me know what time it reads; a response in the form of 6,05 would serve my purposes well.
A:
11,12
